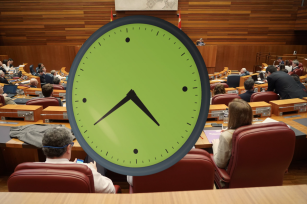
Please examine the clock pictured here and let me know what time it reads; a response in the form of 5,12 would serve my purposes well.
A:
4,40
